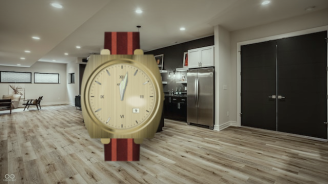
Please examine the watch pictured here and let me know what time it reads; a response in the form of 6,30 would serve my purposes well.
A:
12,02
